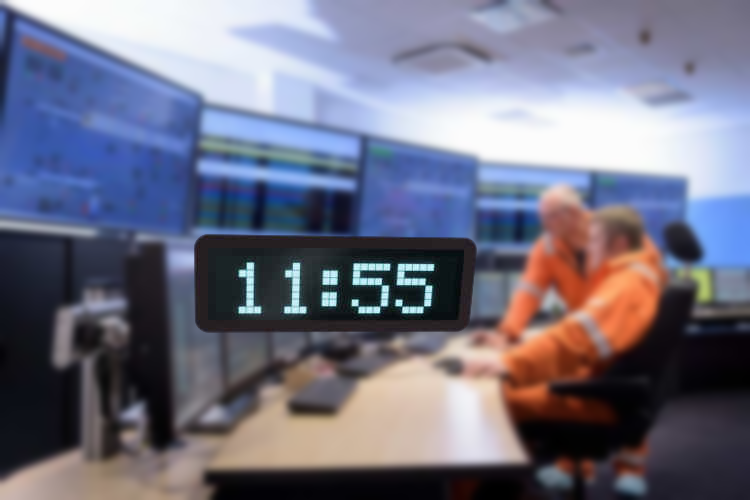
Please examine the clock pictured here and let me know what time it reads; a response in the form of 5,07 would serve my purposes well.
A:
11,55
